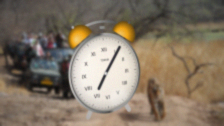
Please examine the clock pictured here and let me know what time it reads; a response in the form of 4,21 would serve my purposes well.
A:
7,06
